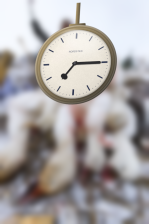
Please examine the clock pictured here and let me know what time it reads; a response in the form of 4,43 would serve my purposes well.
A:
7,15
